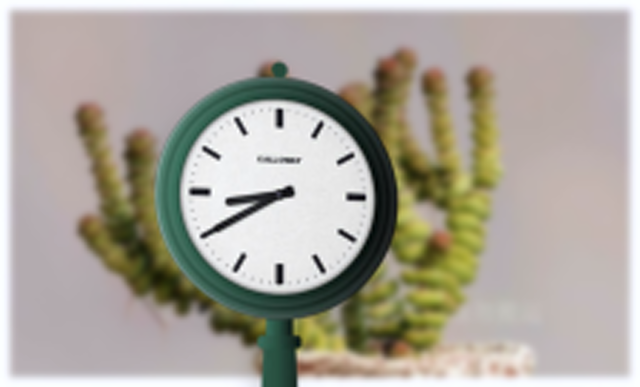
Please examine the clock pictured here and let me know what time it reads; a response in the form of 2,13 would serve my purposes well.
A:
8,40
